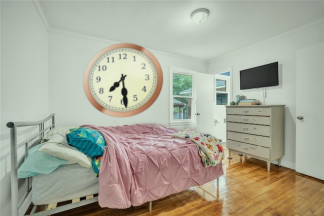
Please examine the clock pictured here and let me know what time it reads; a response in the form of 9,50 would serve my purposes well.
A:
7,29
